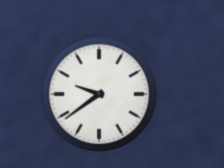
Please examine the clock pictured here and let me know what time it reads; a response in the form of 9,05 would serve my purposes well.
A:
9,39
